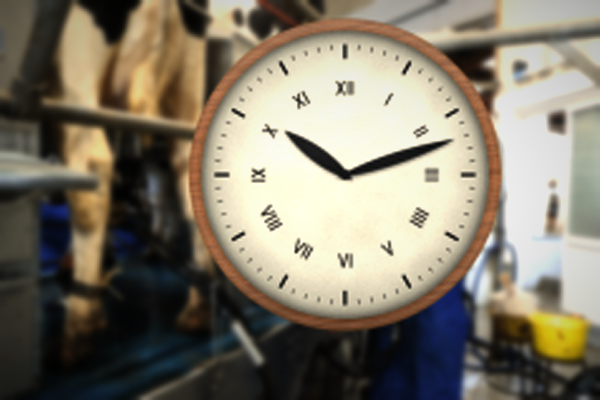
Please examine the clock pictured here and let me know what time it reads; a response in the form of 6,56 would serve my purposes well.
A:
10,12
